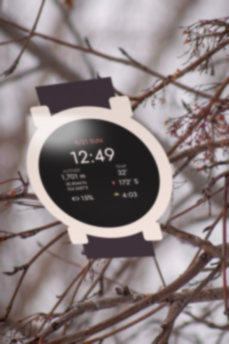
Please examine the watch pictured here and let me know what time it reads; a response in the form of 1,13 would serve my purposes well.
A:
12,49
